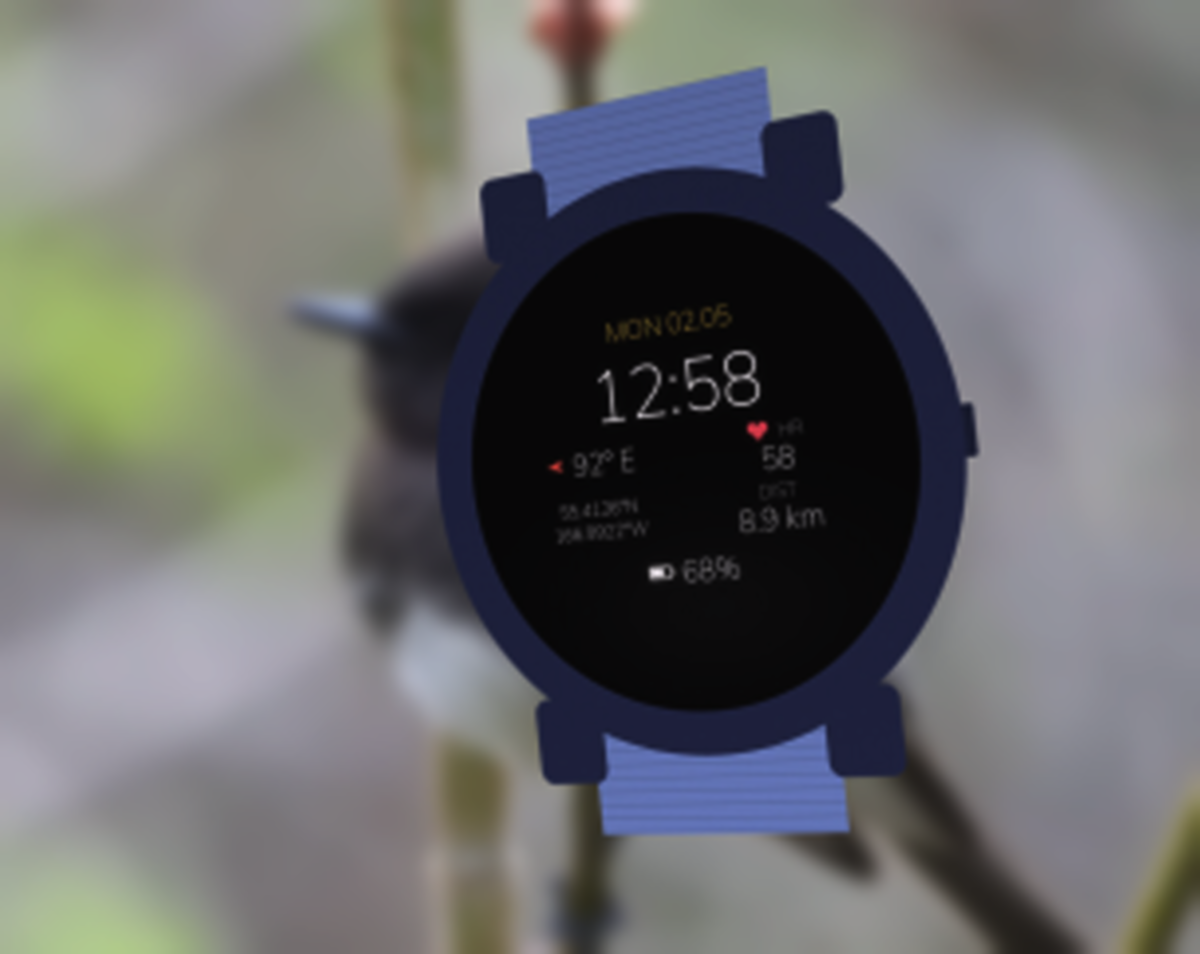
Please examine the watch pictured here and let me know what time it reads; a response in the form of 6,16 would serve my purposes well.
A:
12,58
